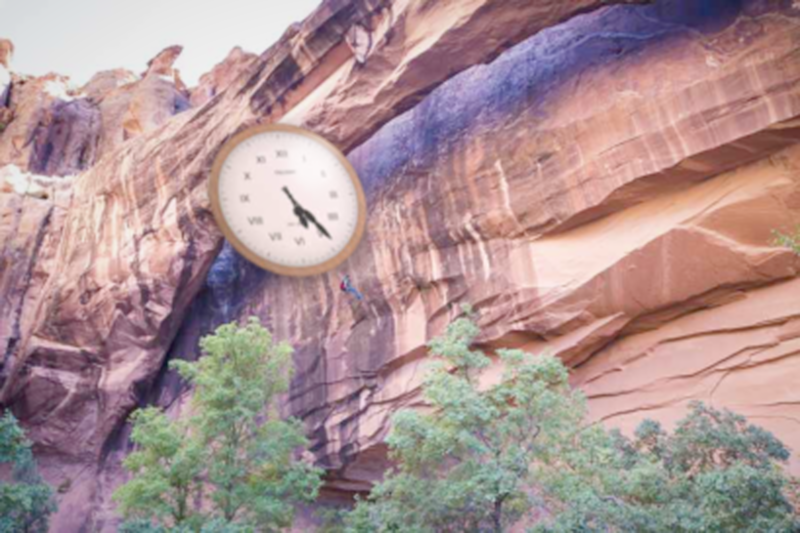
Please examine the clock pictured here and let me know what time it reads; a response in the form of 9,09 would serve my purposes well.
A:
5,24
